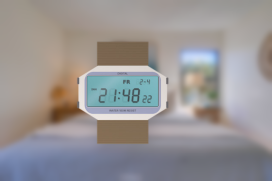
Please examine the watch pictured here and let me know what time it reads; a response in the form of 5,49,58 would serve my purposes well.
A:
21,48,22
